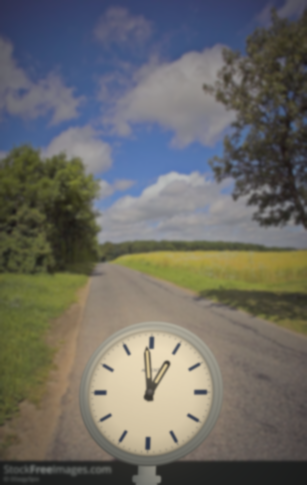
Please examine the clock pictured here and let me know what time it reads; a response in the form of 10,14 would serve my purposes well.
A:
12,59
